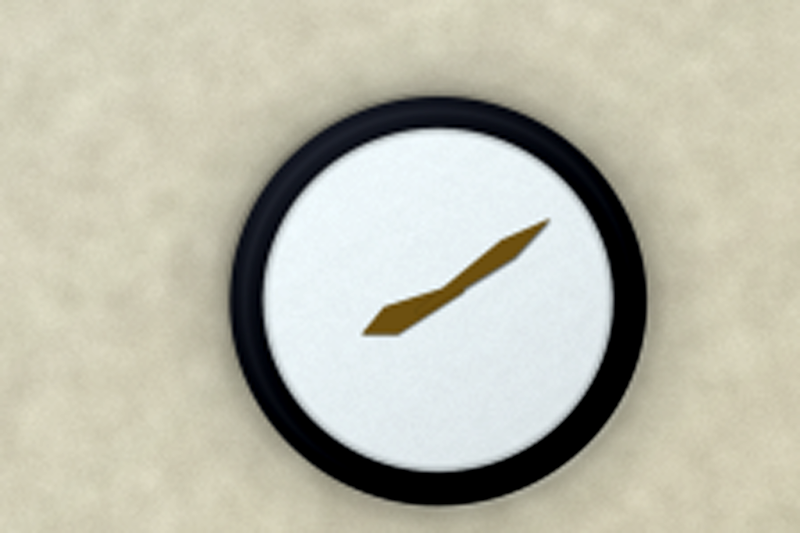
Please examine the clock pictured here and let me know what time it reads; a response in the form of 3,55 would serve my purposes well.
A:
8,09
